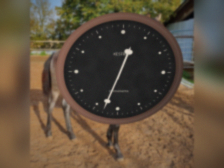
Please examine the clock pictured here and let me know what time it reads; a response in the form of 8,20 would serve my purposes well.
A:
12,33
